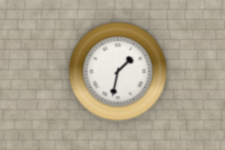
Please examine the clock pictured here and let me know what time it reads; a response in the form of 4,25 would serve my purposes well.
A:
1,32
